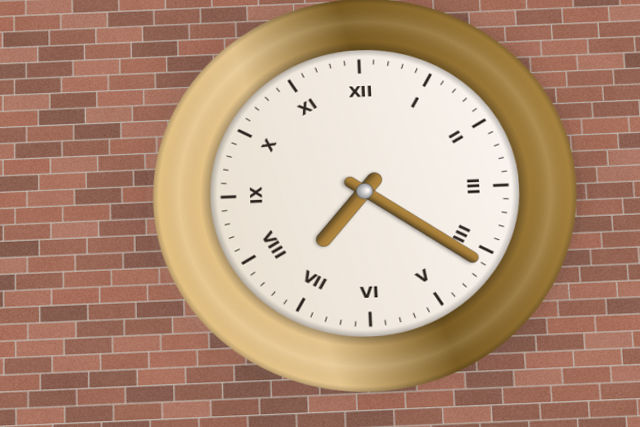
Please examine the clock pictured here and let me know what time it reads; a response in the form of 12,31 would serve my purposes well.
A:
7,21
